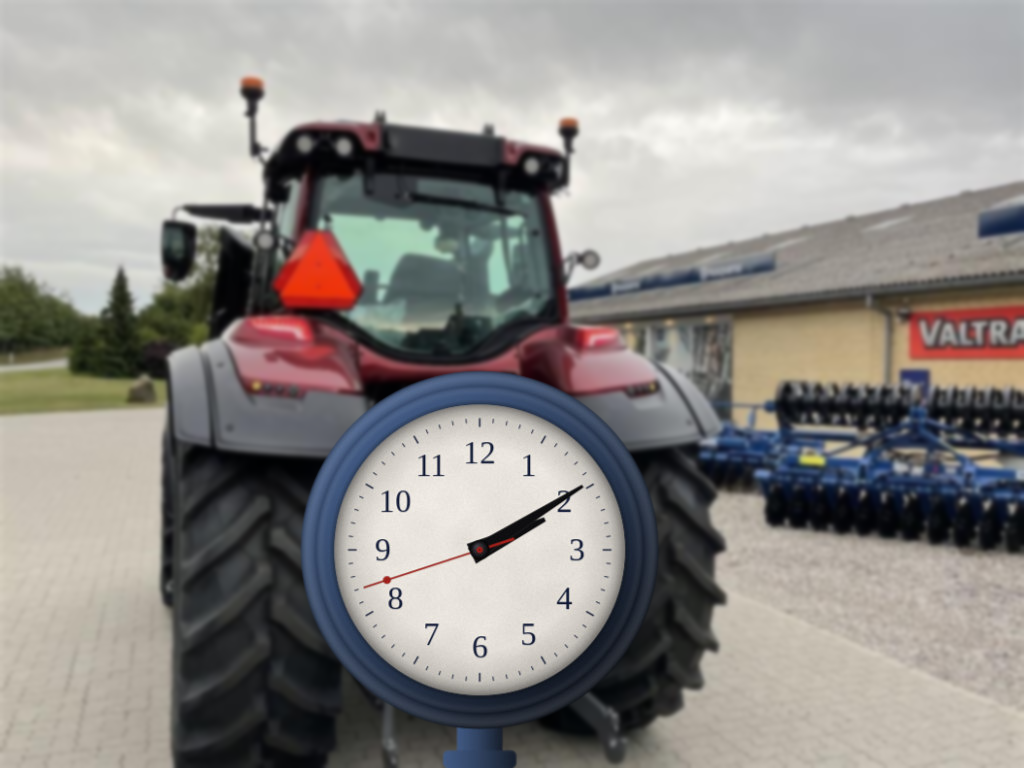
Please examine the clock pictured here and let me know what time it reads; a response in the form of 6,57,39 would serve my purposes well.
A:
2,09,42
